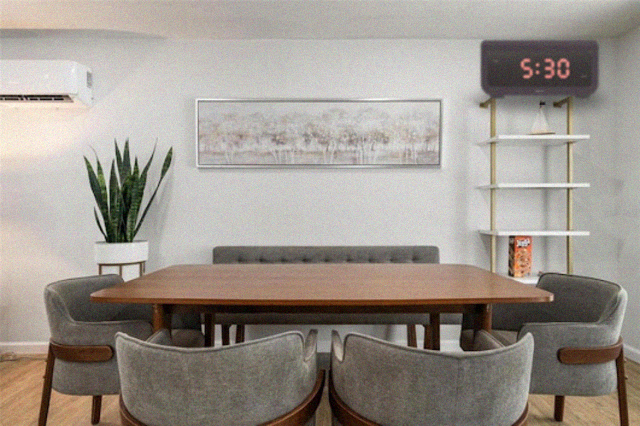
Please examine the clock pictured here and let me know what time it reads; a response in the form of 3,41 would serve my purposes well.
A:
5,30
